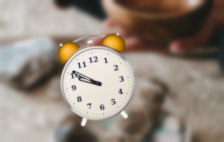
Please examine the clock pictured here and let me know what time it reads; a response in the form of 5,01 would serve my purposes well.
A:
9,51
